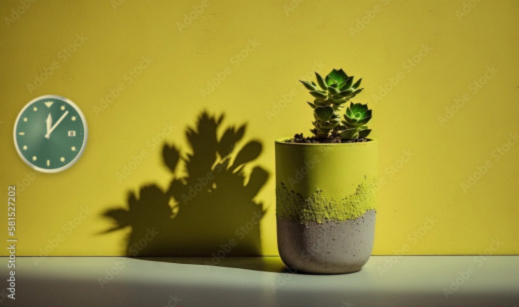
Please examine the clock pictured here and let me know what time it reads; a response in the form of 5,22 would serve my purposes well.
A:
12,07
